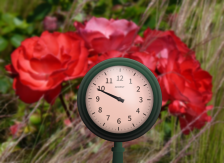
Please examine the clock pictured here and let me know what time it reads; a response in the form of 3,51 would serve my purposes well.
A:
9,49
